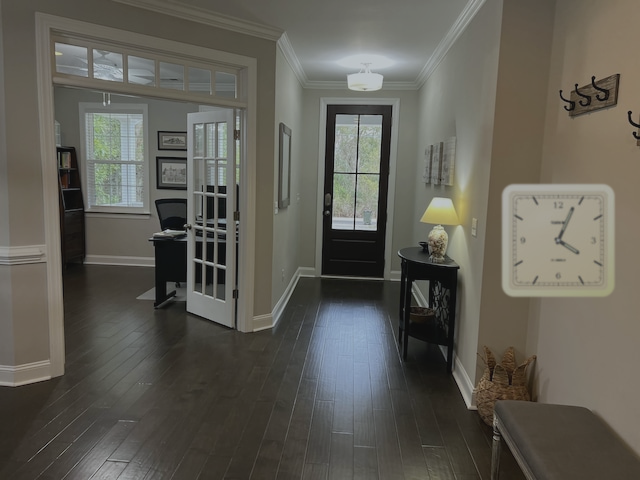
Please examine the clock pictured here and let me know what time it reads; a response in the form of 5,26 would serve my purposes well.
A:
4,04
